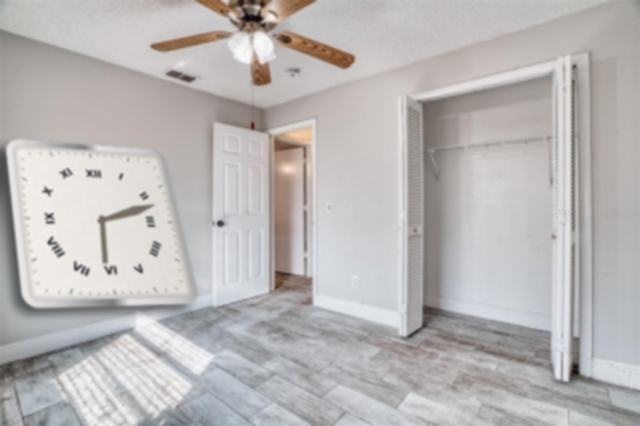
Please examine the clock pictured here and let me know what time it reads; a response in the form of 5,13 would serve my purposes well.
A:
6,12
